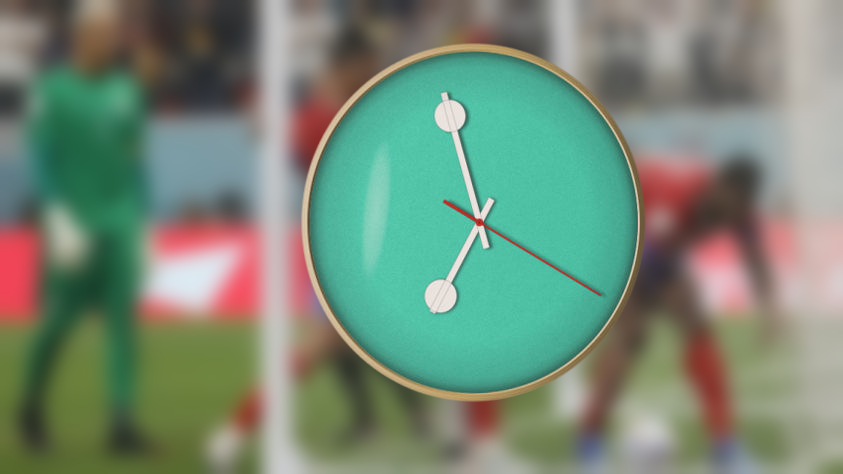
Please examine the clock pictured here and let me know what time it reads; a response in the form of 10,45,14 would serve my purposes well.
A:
6,57,20
